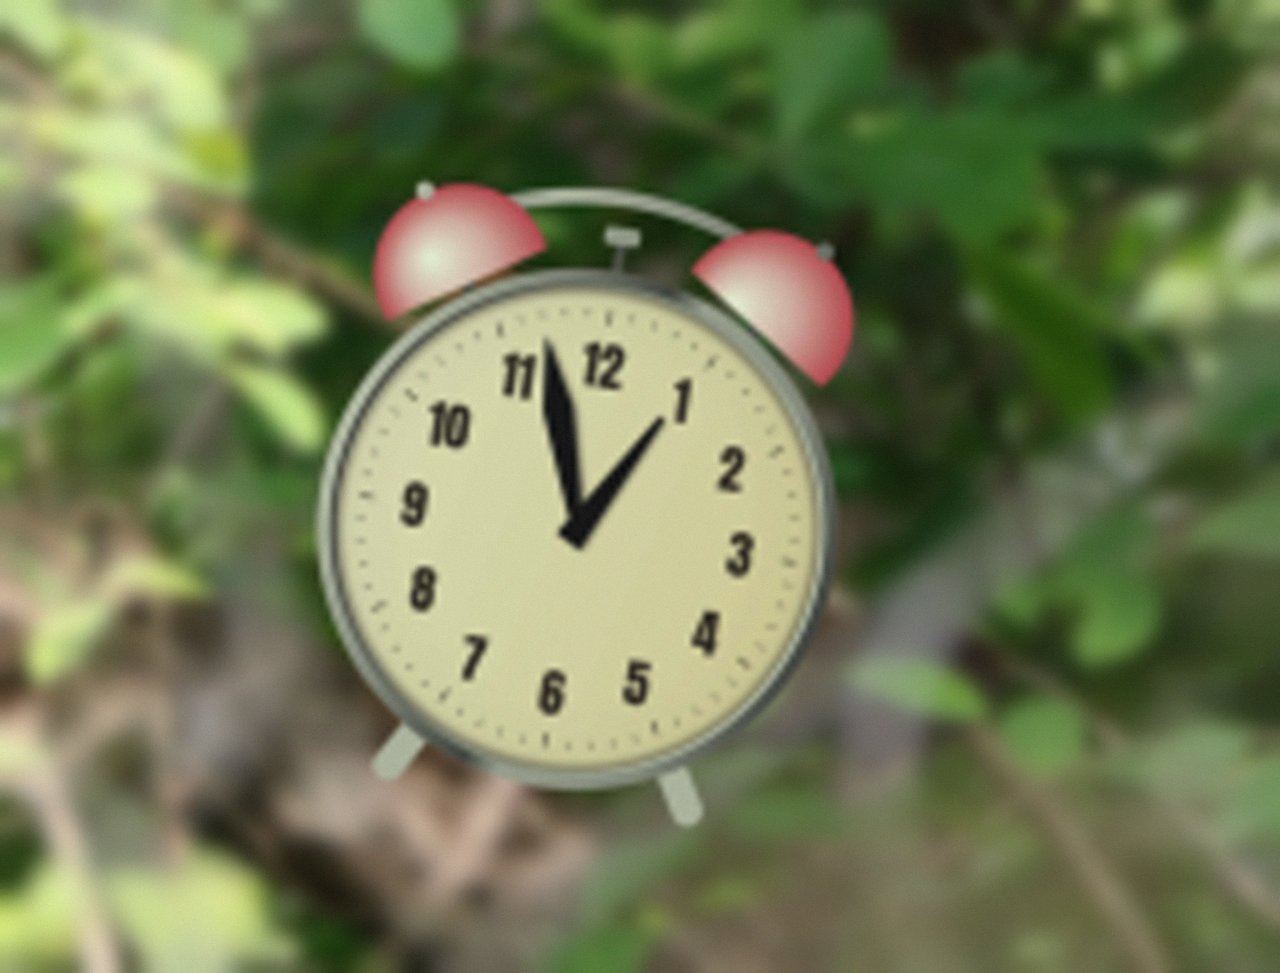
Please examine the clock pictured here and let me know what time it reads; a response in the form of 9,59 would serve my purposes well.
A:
12,57
